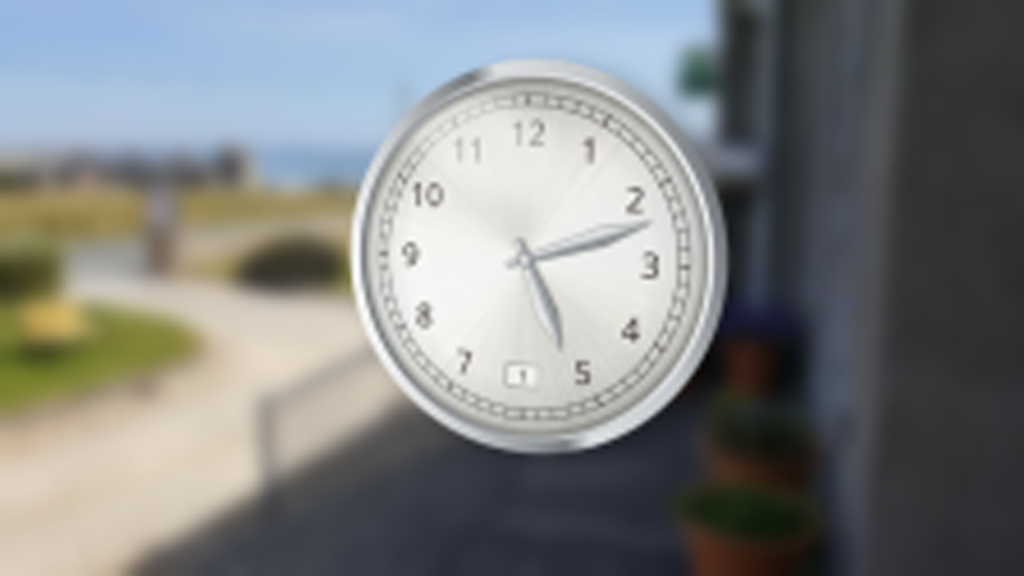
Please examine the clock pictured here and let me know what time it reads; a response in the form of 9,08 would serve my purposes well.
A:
5,12
